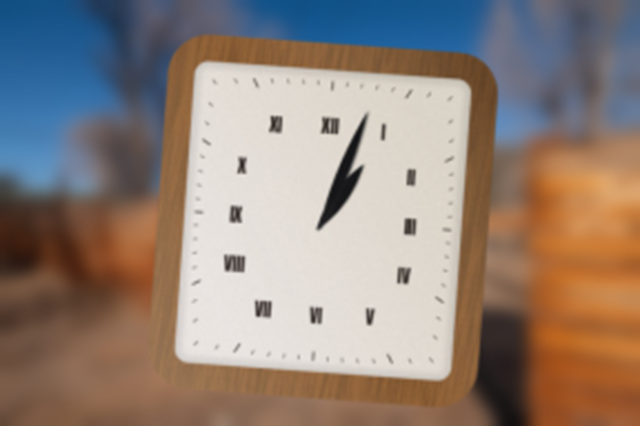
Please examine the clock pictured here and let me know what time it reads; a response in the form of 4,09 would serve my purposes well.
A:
1,03
